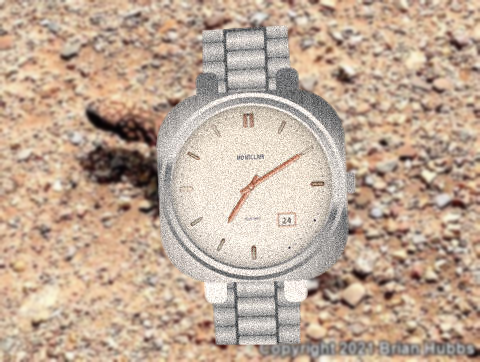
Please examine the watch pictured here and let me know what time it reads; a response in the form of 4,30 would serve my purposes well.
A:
7,10
